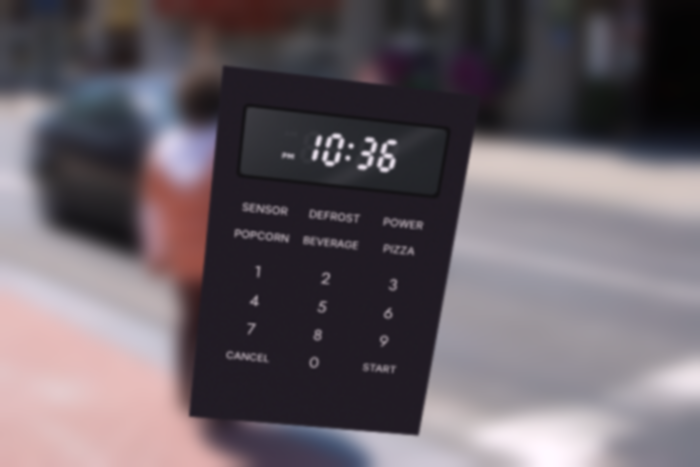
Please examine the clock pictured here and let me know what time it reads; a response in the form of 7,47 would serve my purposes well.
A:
10,36
